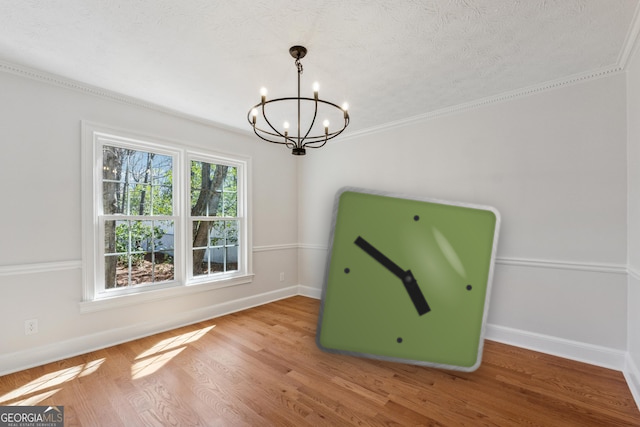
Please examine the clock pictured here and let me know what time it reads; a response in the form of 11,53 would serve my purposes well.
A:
4,50
